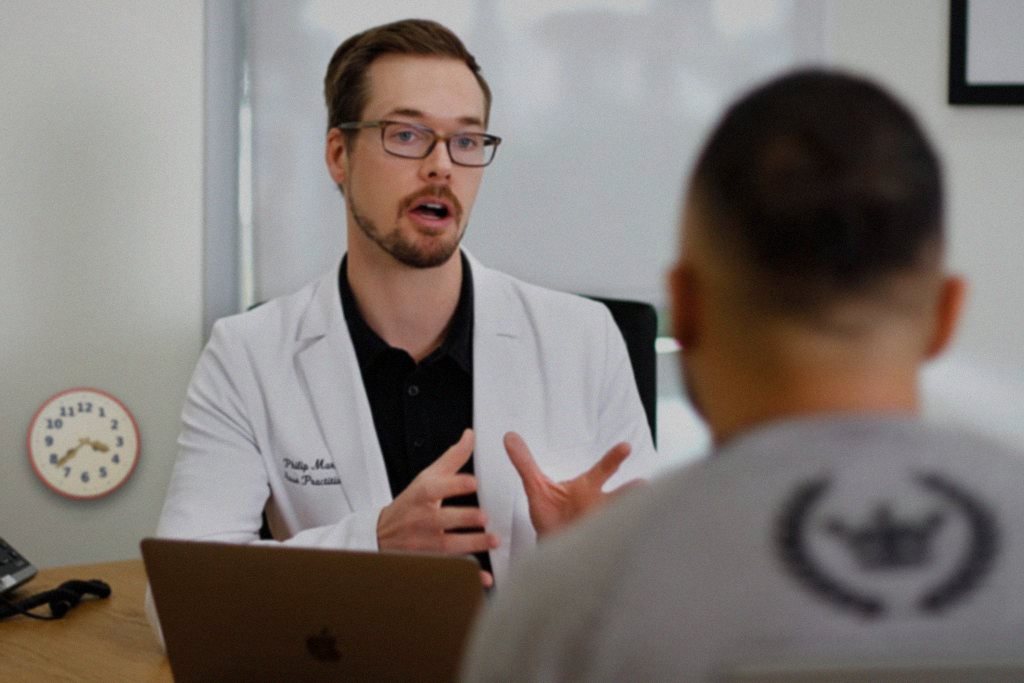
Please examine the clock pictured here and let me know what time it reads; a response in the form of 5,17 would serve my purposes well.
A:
3,38
